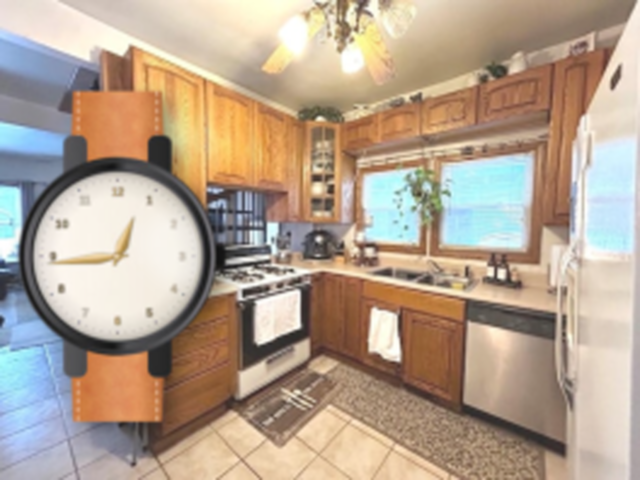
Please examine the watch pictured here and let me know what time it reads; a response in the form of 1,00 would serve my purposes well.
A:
12,44
